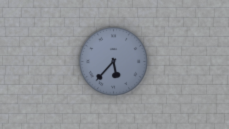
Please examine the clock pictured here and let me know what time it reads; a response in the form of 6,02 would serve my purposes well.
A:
5,37
